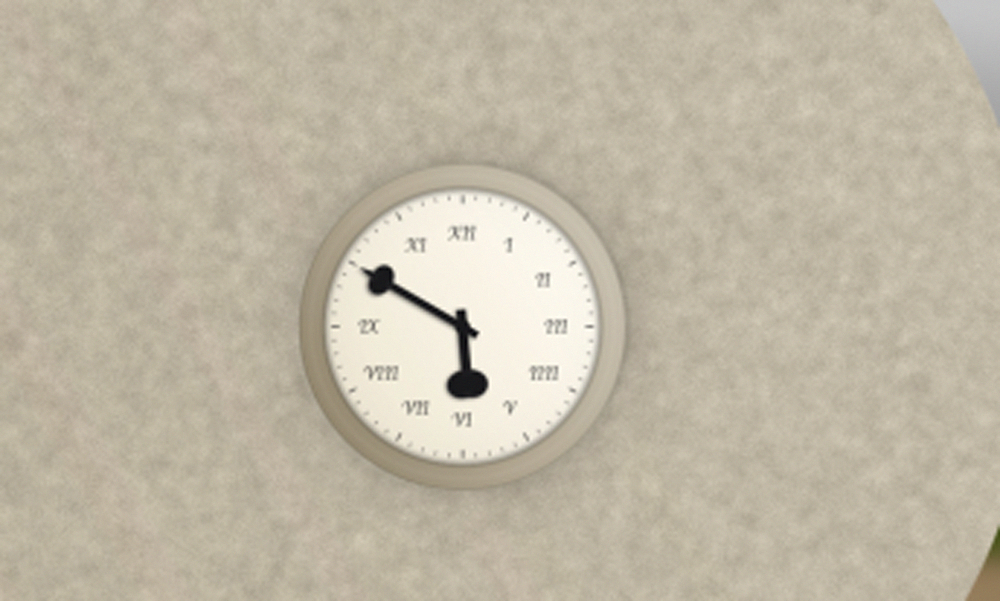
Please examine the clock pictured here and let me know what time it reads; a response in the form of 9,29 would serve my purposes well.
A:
5,50
